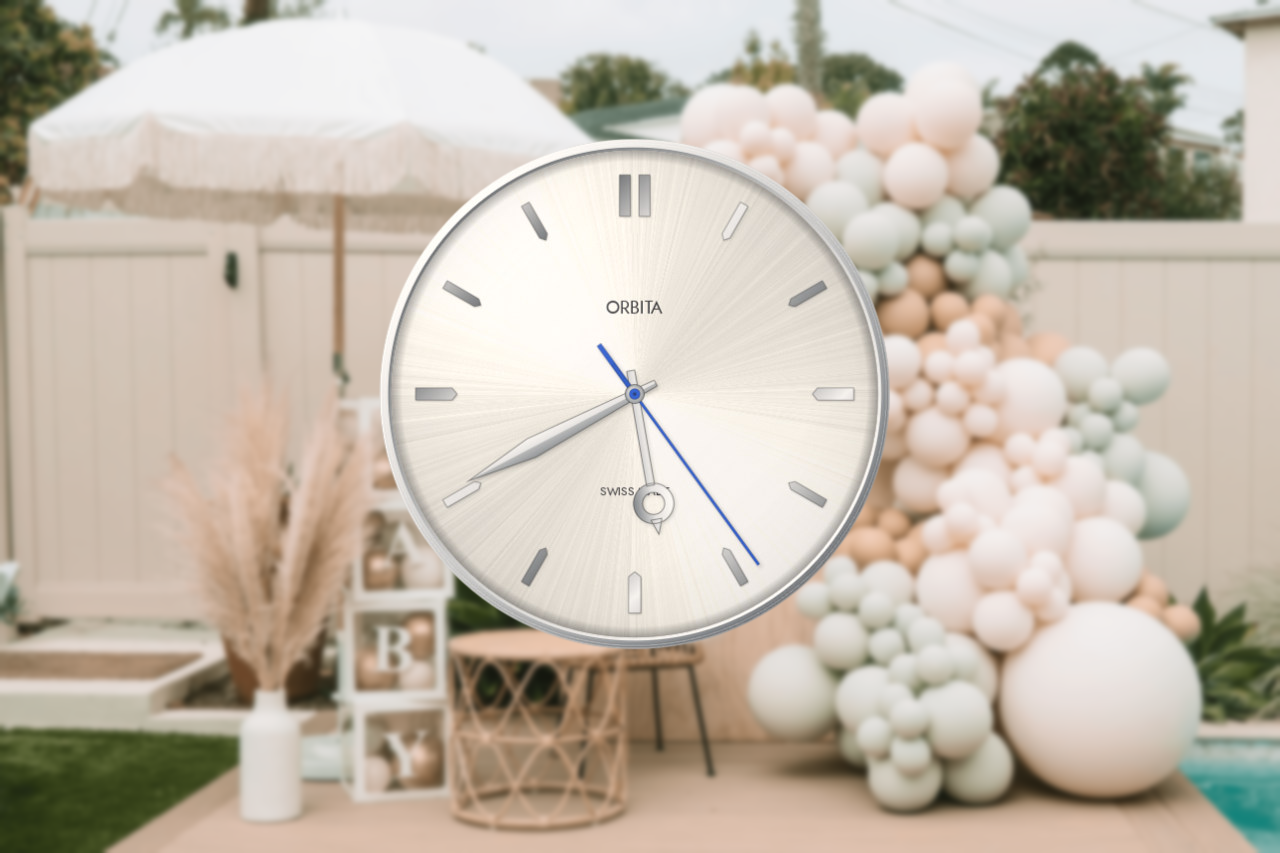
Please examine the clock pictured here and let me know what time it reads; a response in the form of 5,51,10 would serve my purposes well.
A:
5,40,24
